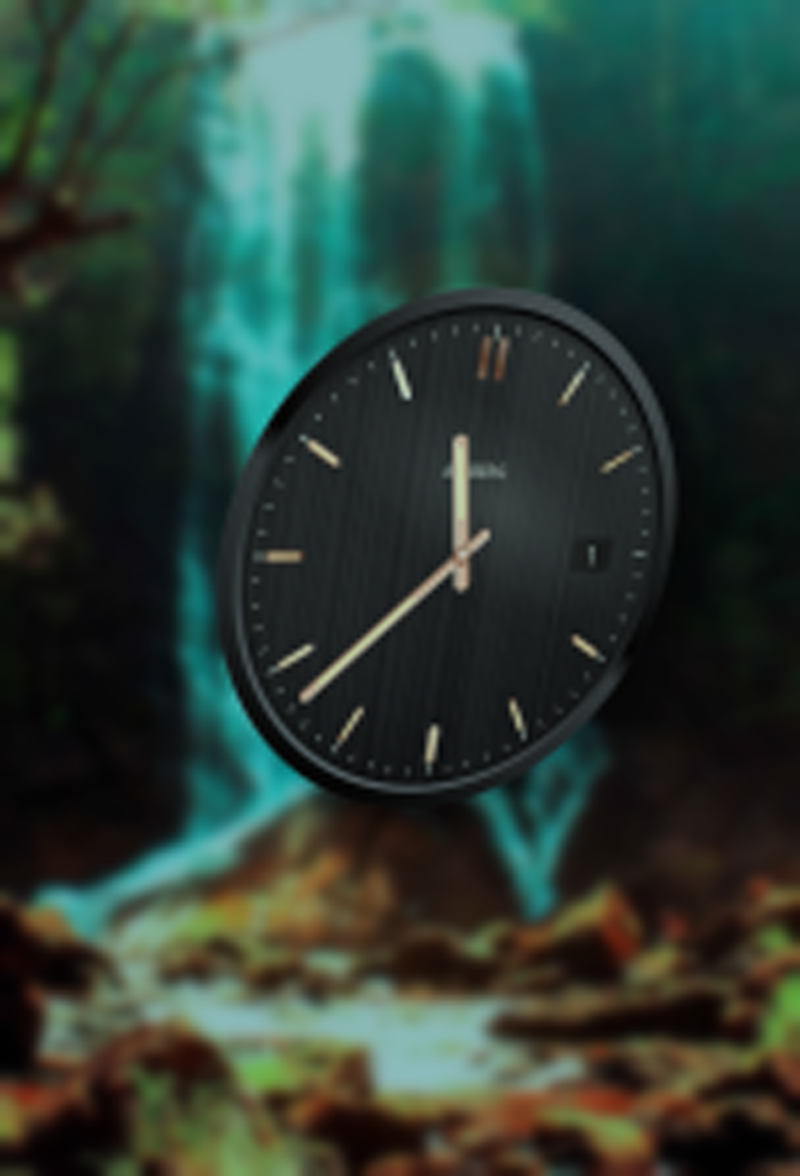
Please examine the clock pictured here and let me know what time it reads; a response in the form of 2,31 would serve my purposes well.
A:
11,38
